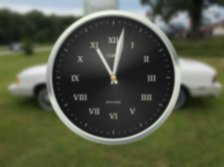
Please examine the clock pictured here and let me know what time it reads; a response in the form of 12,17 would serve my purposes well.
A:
11,02
